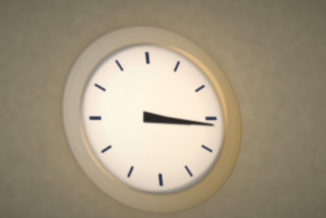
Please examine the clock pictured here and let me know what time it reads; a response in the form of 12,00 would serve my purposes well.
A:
3,16
